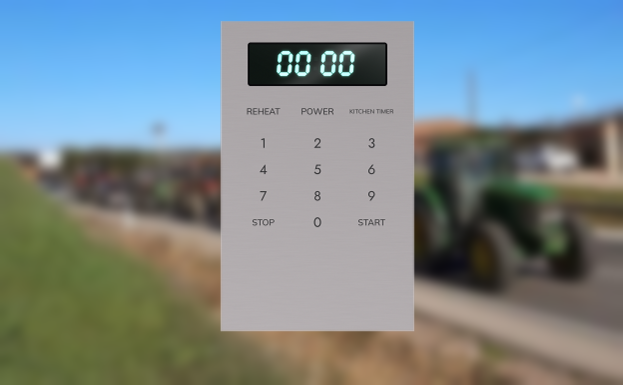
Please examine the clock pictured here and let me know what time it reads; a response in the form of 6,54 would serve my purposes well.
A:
0,00
